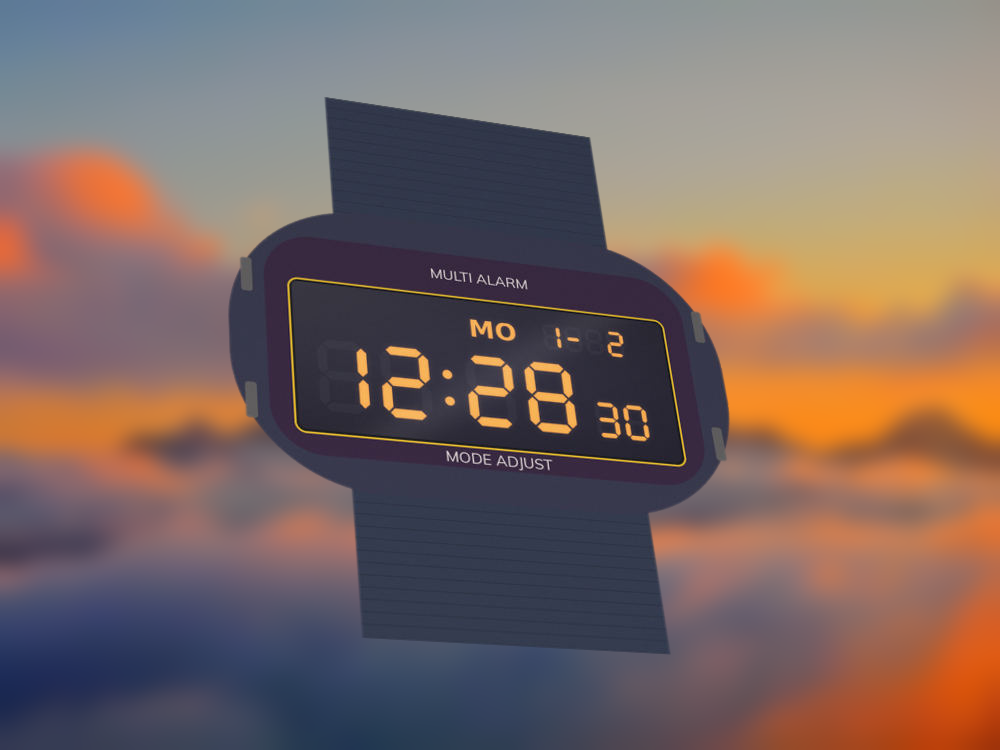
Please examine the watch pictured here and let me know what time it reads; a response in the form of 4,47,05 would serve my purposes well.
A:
12,28,30
